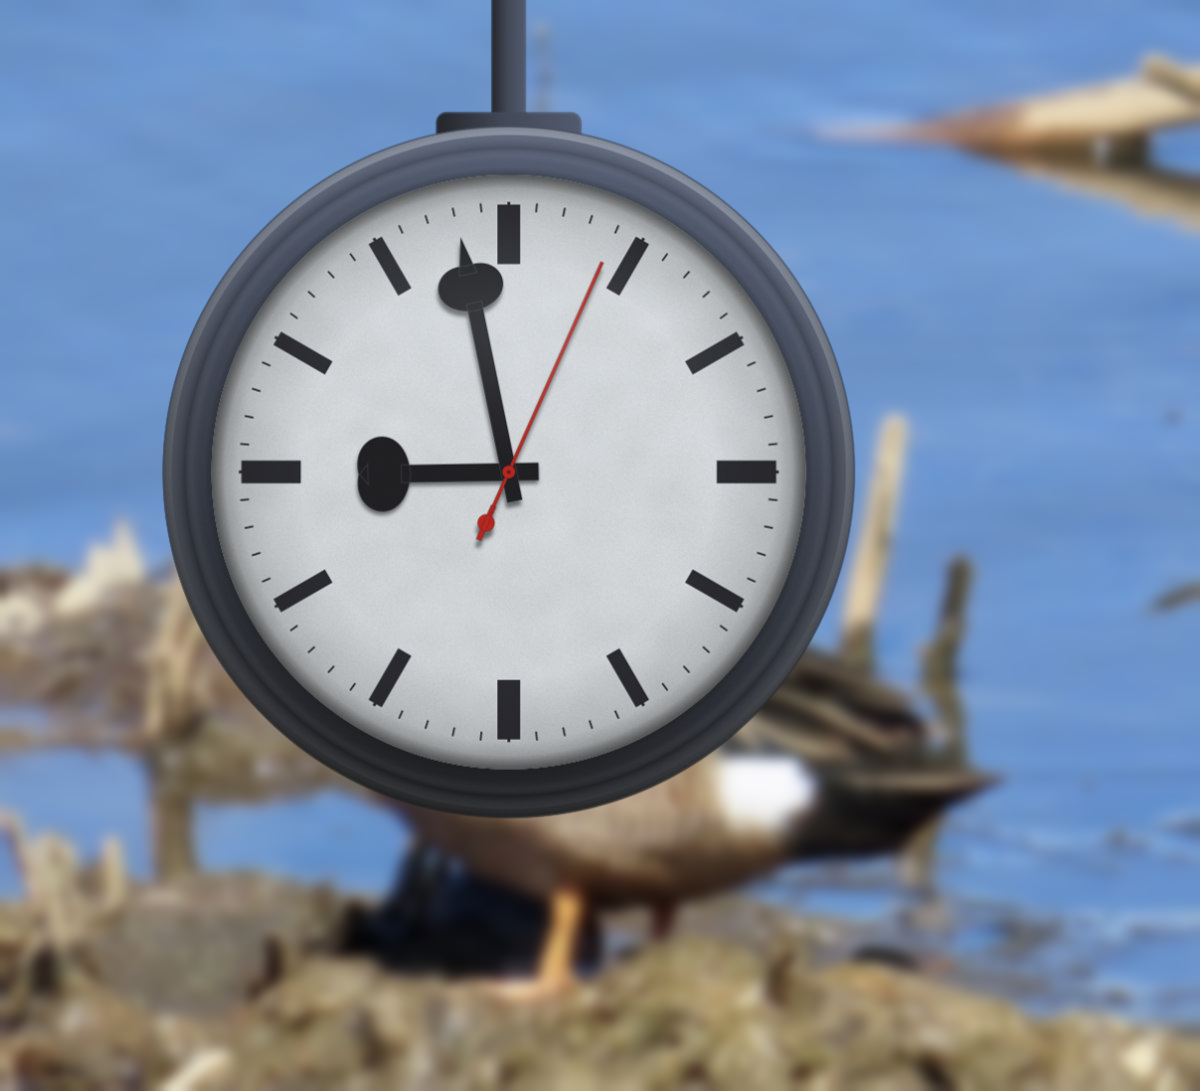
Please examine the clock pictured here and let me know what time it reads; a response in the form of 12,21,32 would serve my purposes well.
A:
8,58,04
